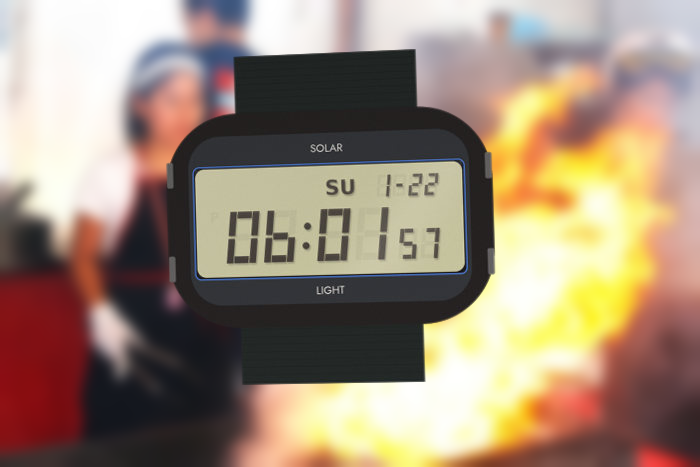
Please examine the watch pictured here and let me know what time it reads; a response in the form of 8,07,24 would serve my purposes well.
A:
6,01,57
